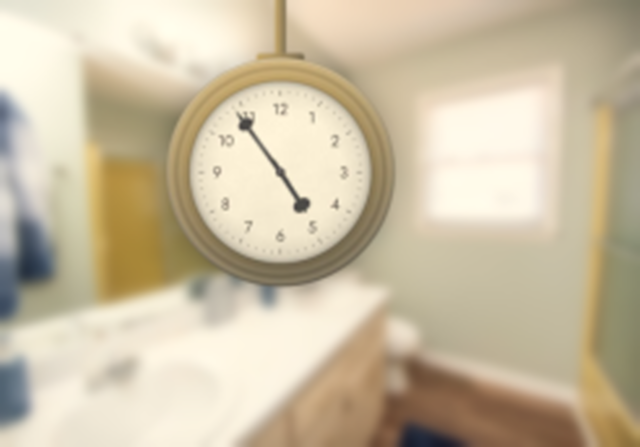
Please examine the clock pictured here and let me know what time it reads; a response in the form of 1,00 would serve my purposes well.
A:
4,54
